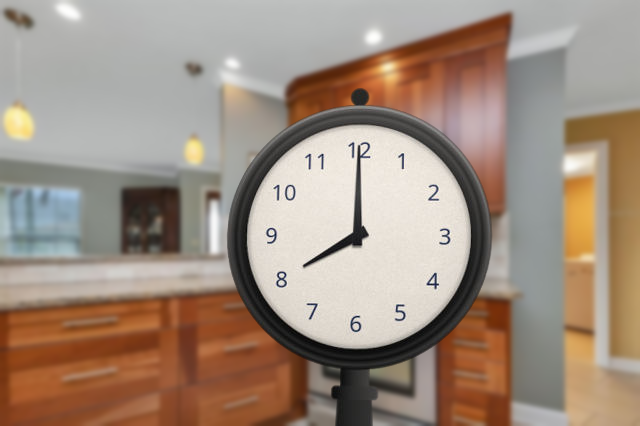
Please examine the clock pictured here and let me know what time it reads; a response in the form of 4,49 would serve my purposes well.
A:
8,00
